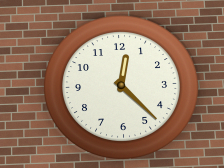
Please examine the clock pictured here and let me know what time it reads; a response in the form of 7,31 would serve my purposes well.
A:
12,23
